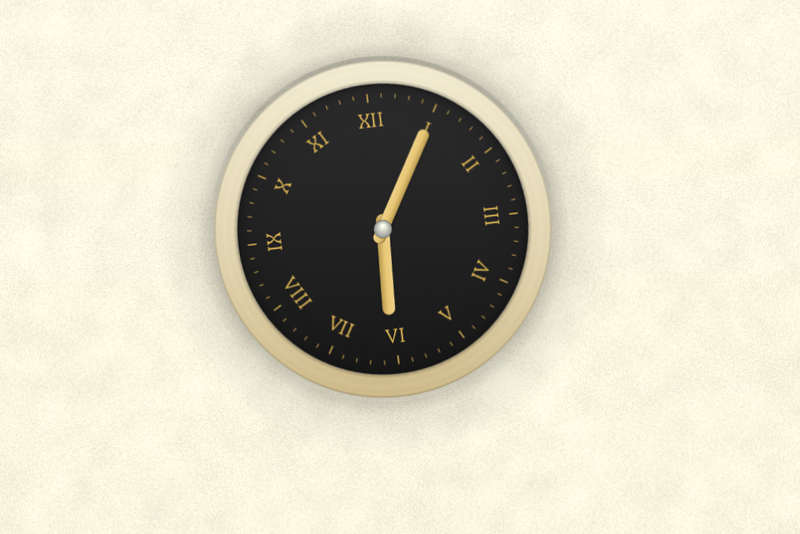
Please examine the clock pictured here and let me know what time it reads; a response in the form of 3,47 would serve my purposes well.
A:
6,05
